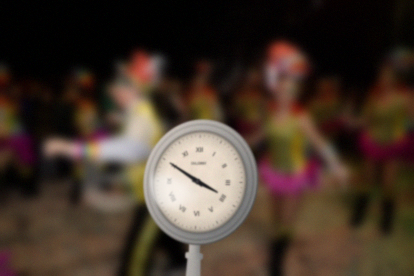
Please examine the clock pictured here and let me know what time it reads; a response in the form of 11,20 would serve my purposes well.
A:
3,50
